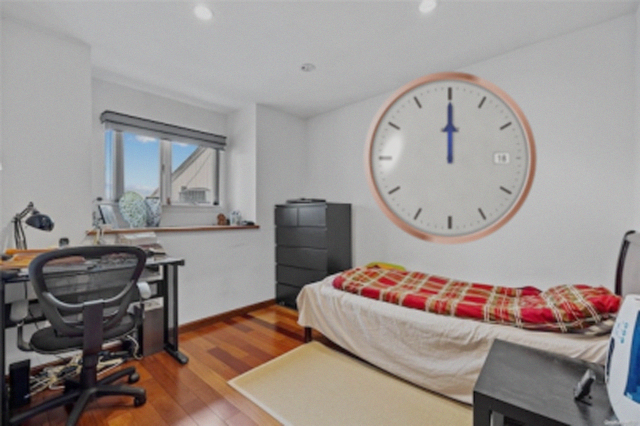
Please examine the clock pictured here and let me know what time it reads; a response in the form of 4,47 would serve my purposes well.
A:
12,00
